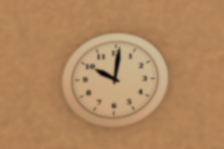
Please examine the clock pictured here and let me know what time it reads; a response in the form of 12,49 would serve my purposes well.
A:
10,01
